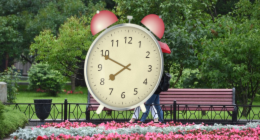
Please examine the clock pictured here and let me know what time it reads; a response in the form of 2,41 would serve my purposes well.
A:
7,49
